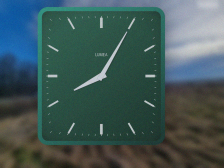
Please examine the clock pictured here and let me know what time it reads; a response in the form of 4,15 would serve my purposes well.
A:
8,05
